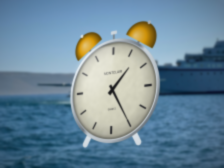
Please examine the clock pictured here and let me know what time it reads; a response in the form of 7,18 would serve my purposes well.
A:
1,25
